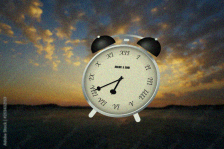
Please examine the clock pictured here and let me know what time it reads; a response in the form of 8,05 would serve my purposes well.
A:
6,40
